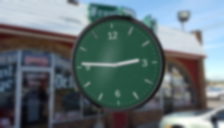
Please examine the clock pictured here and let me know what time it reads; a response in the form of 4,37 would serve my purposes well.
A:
2,46
